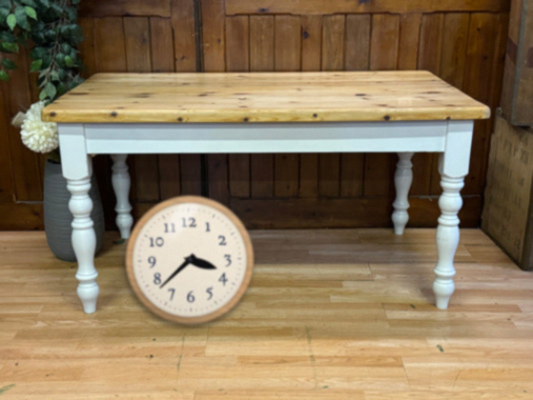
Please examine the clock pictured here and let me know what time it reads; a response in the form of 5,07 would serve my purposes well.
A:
3,38
